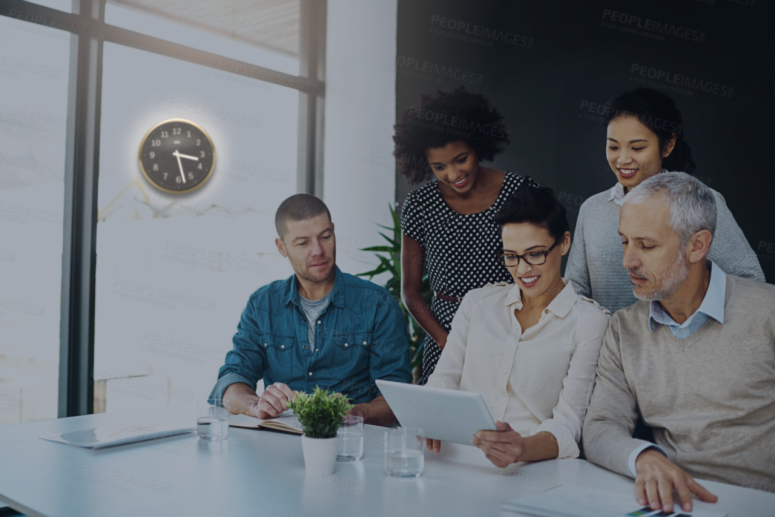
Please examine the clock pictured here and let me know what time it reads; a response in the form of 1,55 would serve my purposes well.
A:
3,28
